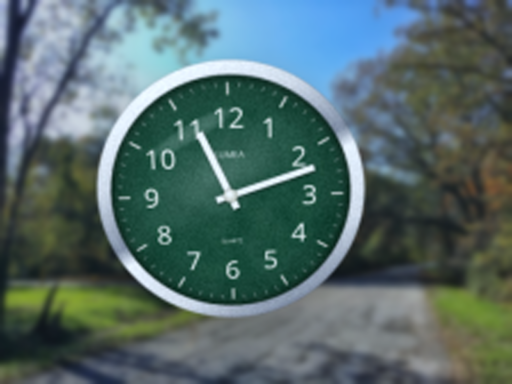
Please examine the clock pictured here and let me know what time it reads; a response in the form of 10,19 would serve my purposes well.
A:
11,12
